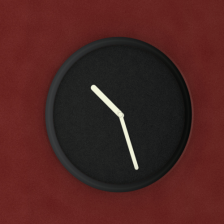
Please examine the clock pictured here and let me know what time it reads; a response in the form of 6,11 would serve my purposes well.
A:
10,27
